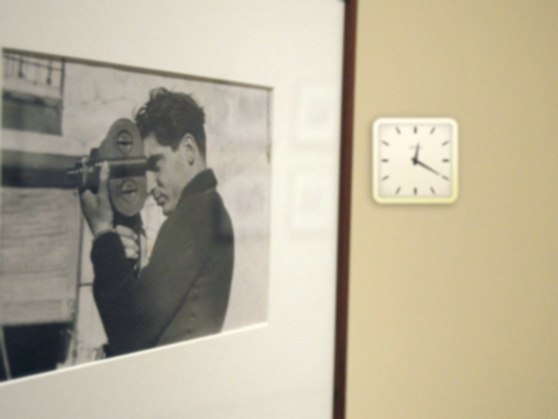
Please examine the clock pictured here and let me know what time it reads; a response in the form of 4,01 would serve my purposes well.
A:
12,20
